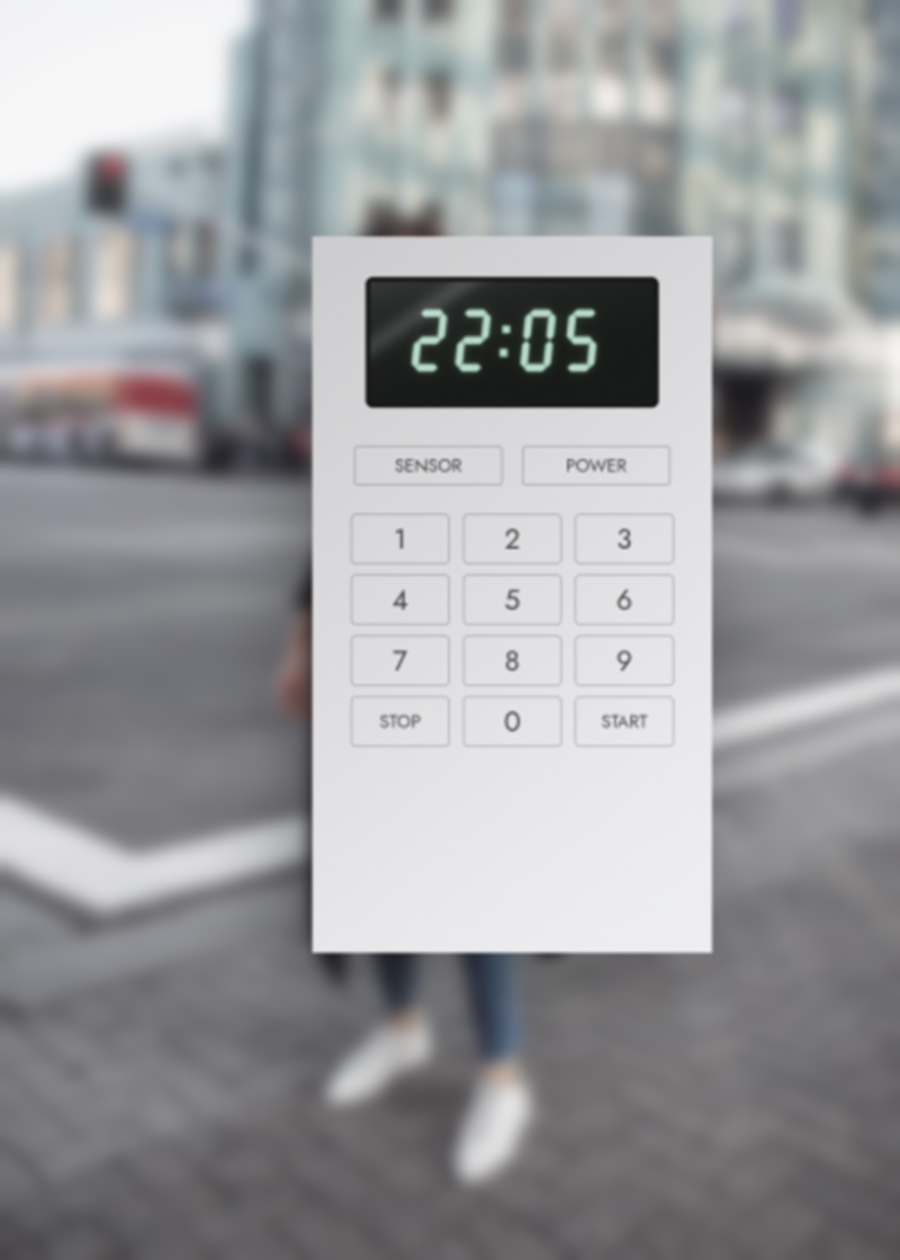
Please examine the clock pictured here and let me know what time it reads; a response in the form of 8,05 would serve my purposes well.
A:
22,05
